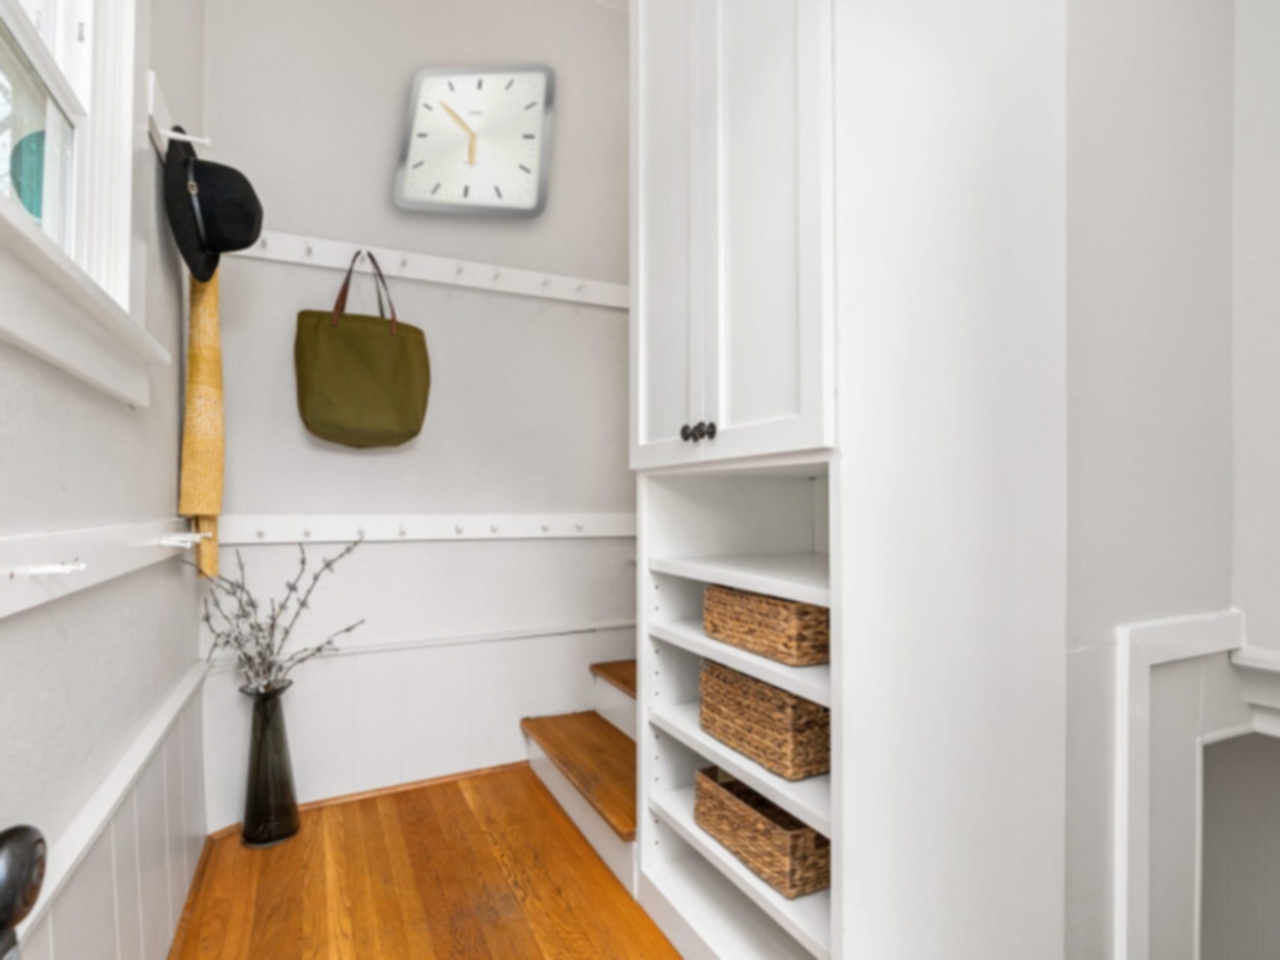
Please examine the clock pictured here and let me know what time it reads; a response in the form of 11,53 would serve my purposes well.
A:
5,52
